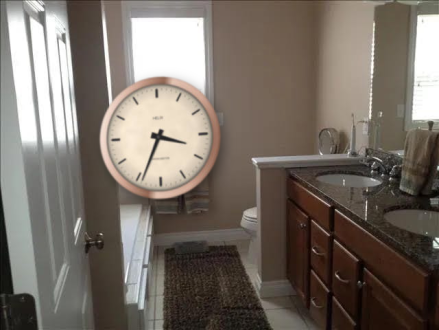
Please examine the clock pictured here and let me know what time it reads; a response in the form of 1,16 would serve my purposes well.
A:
3,34
